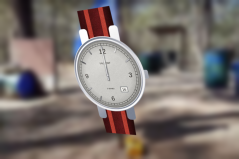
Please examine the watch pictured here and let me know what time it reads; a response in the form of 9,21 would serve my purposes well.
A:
12,00
